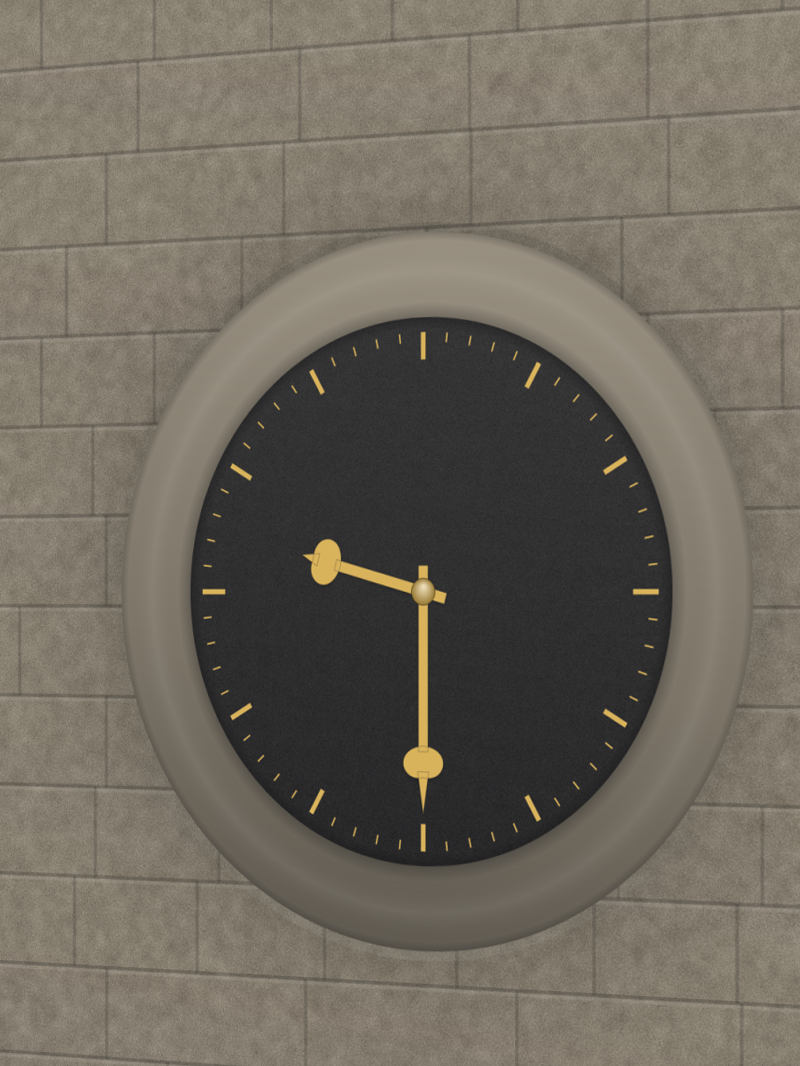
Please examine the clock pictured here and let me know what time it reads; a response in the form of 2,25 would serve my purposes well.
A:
9,30
